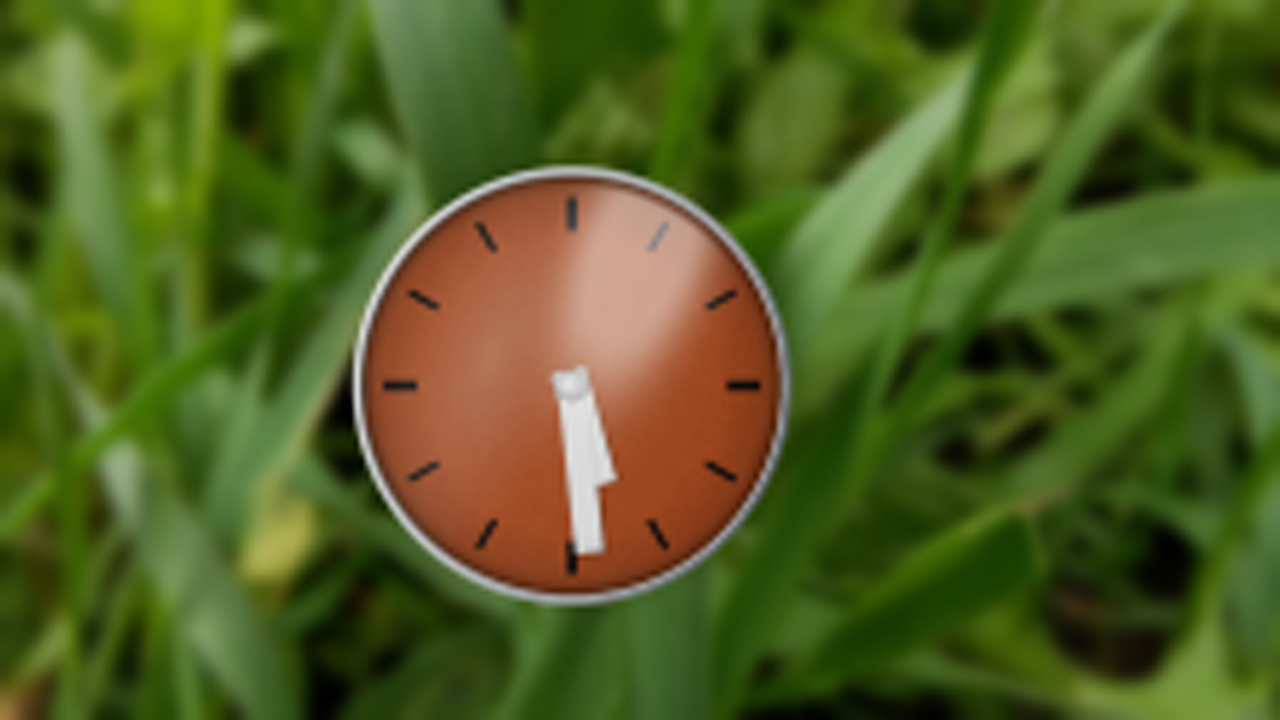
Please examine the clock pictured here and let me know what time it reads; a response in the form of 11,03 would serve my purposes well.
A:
5,29
